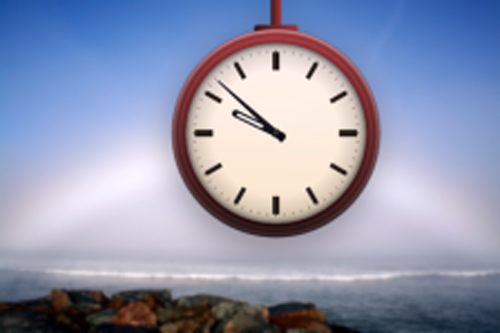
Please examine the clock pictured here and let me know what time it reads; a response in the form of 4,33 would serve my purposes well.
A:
9,52
